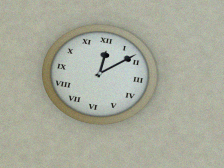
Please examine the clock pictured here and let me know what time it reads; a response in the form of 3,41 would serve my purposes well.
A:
12,08
